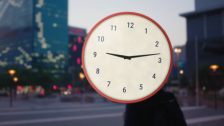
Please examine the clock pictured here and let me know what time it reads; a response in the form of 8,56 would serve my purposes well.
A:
9,13
